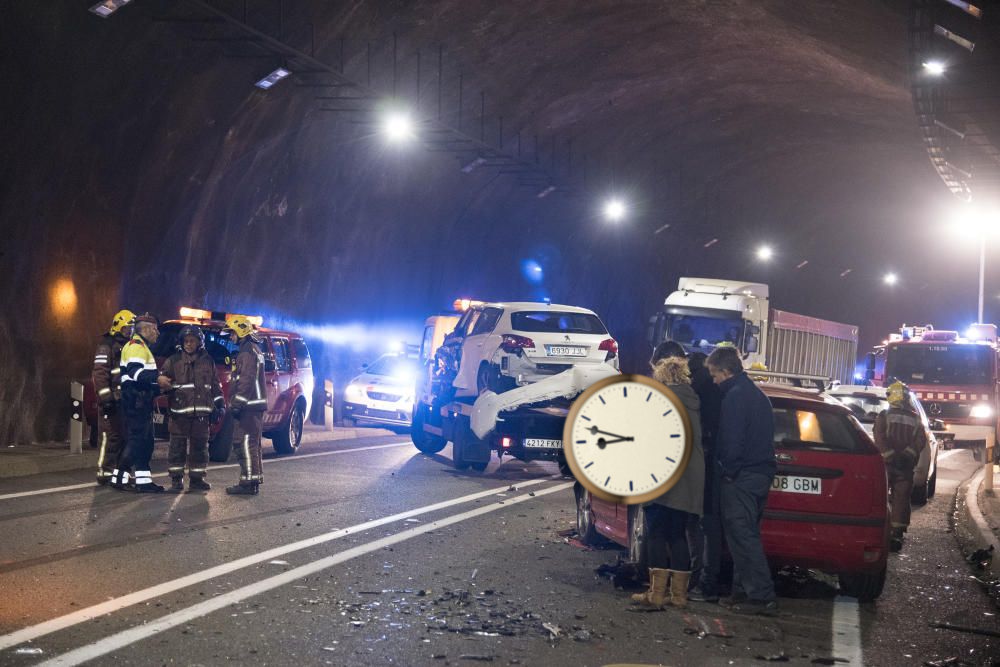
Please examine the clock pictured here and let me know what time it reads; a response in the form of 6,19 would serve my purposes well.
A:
8,48
